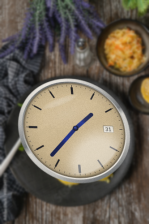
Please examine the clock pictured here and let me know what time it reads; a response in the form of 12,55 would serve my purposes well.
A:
1,37
